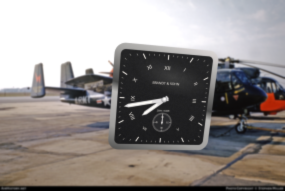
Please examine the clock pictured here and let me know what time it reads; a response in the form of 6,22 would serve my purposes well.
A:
7,43
